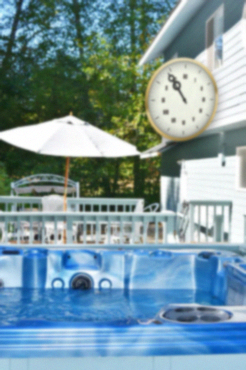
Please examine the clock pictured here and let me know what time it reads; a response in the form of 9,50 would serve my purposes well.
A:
10,54
